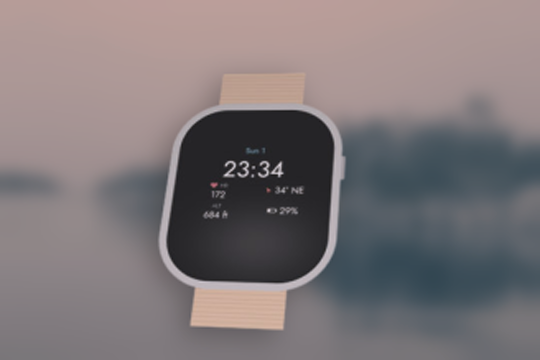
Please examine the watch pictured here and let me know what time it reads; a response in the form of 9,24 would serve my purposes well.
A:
23,34
